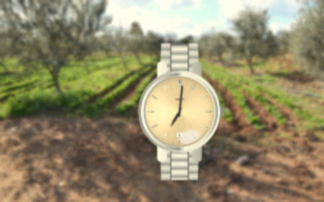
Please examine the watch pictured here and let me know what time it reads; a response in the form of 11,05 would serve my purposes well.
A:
7,01
